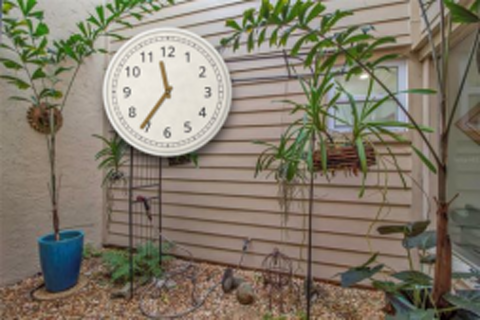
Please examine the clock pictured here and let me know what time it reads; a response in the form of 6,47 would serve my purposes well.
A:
11,36
